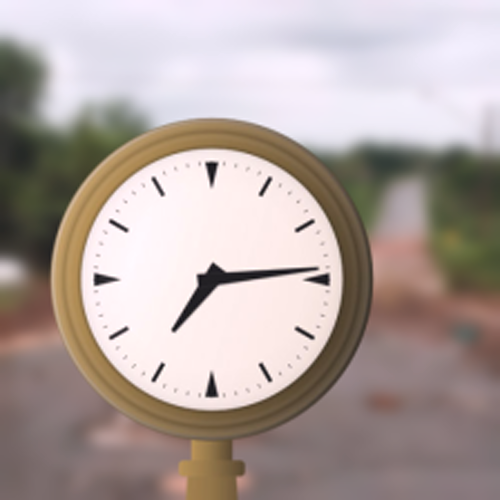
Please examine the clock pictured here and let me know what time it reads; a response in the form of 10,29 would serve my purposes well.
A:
7,14
